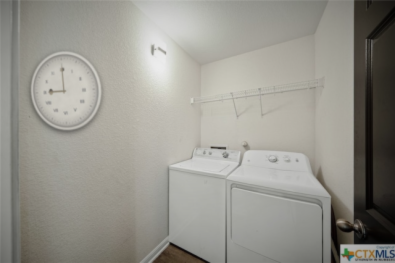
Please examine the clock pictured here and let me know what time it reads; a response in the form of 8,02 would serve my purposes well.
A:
9,00
